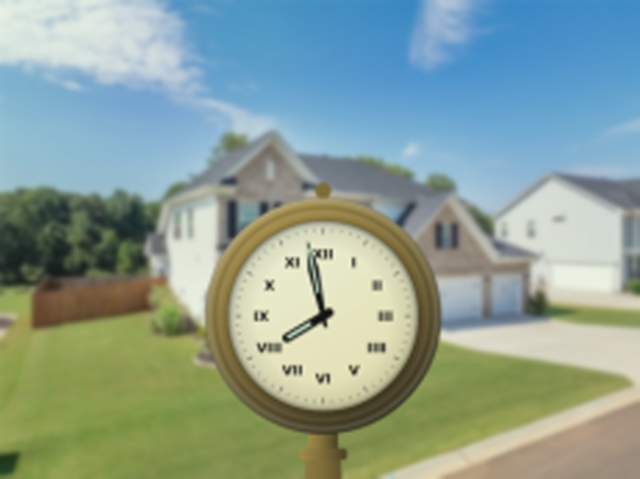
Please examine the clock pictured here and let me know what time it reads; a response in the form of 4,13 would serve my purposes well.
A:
7,58
